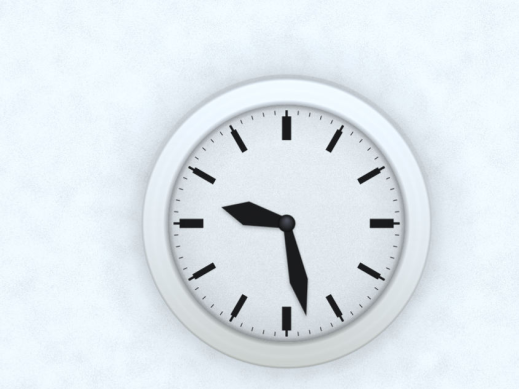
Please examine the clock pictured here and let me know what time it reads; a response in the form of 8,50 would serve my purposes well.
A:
9,28
